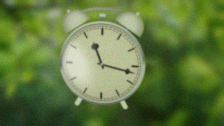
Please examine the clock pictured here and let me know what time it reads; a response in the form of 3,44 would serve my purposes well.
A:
11,17
